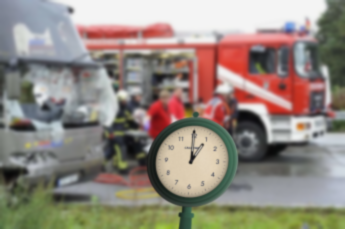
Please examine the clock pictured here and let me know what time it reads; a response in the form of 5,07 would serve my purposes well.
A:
1,00
